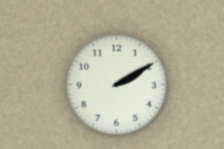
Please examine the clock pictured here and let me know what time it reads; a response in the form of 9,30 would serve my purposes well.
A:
2,10
